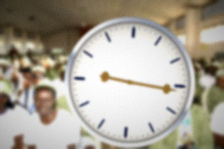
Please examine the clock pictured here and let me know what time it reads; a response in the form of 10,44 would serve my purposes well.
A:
9,16
